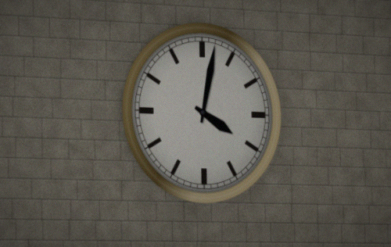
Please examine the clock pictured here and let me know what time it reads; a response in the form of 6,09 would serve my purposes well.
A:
4,02
